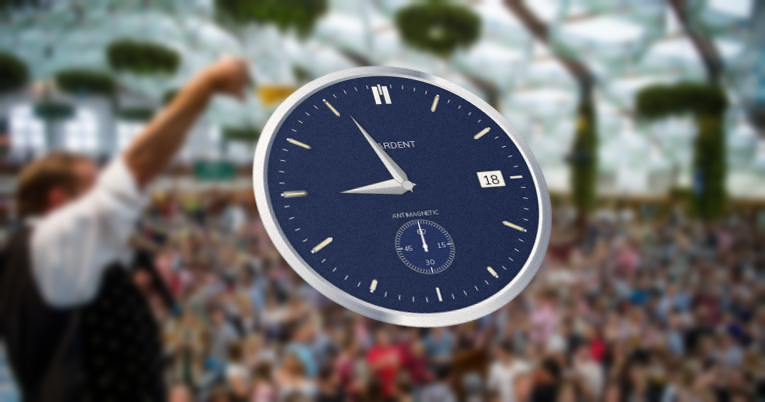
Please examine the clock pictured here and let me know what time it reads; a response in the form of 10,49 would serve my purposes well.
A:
8,56
